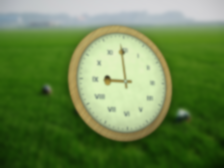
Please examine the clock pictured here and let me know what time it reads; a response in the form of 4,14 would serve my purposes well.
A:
8,59
